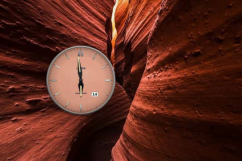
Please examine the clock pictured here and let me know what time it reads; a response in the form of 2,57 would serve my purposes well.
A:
5,59
